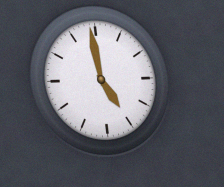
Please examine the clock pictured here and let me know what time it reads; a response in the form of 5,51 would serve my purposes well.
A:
4,59
